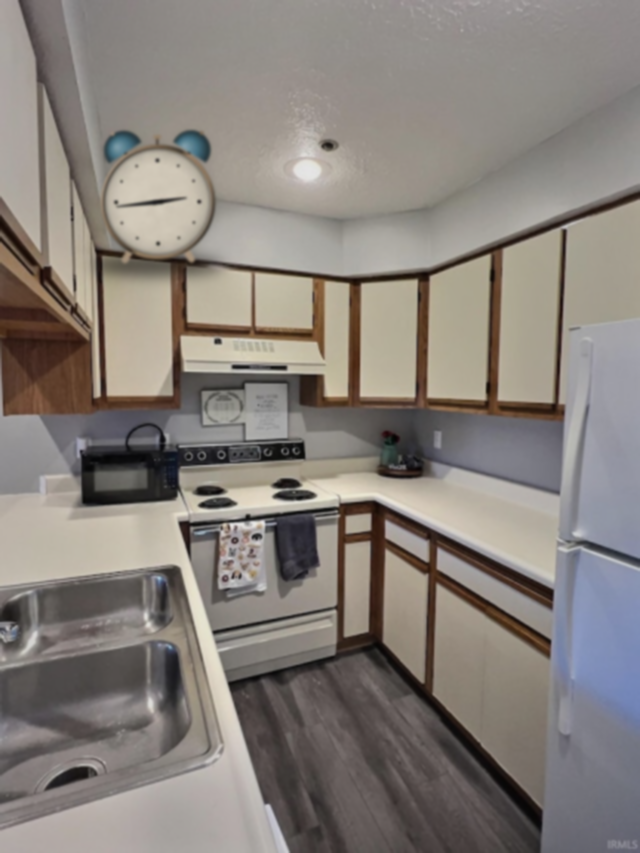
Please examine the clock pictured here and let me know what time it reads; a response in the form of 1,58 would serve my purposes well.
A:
2,44
